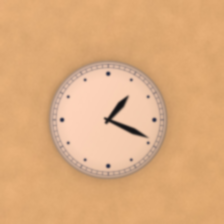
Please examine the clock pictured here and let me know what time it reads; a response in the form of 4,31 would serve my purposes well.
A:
1,19
